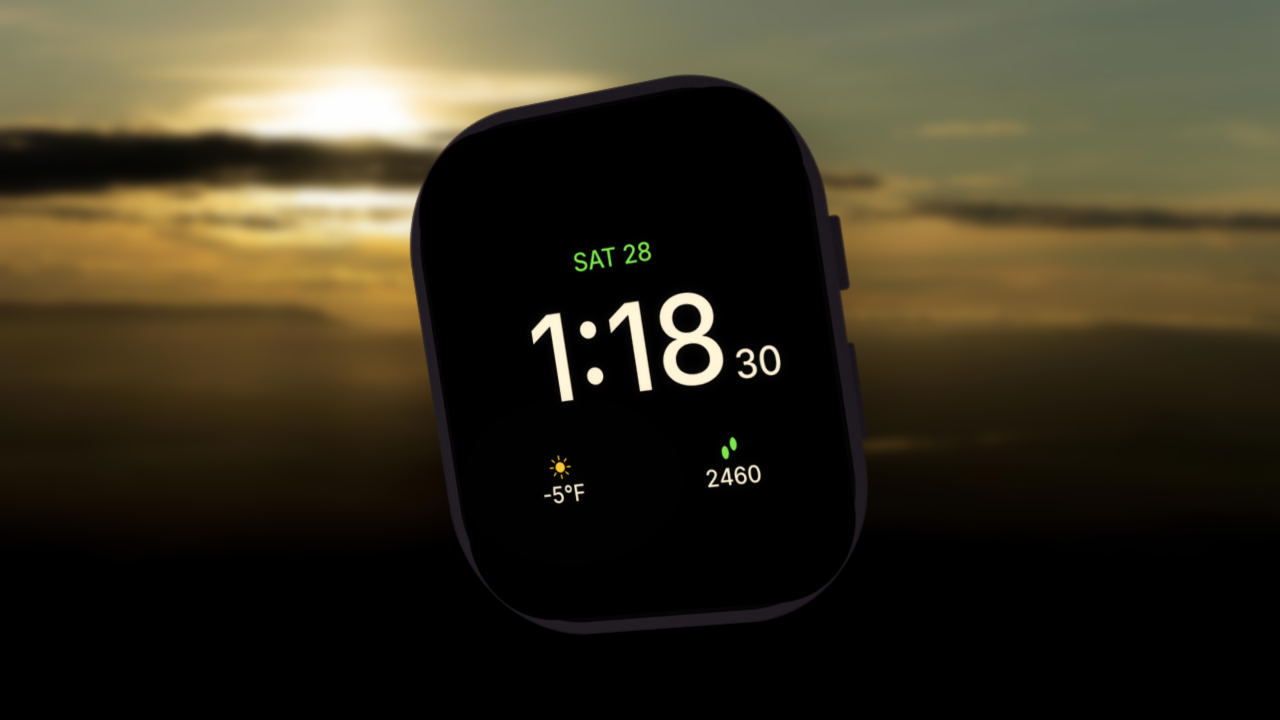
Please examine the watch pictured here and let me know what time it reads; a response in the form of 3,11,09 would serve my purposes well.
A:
1,18,30
